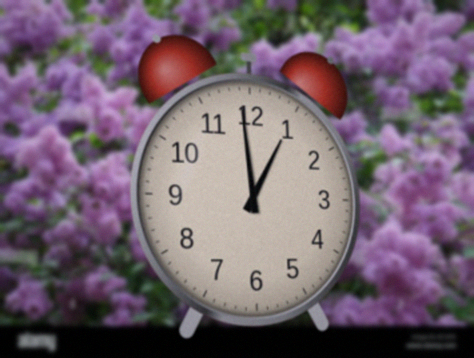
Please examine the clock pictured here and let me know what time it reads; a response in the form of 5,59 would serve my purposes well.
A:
12,59
